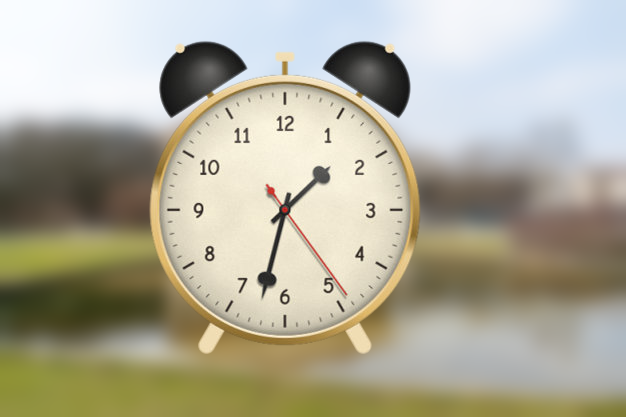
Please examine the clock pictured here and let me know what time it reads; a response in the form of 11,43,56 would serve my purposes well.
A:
1,32,24
